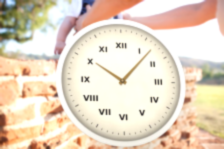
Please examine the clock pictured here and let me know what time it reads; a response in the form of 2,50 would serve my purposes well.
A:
10,07
